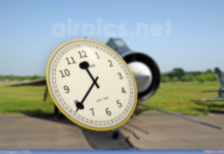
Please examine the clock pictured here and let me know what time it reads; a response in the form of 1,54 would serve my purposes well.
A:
11,39
